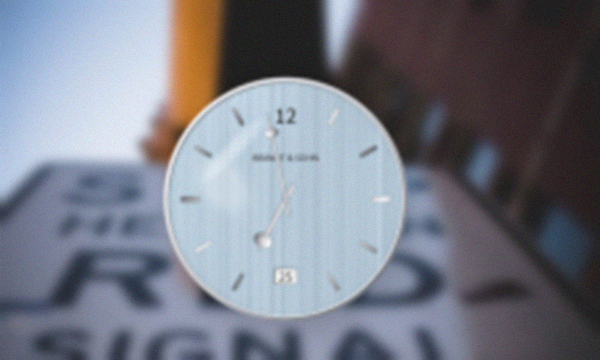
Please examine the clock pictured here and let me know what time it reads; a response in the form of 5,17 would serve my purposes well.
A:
6,58
